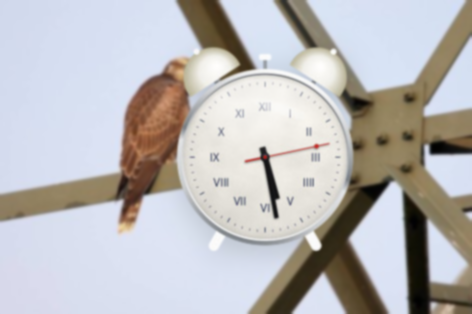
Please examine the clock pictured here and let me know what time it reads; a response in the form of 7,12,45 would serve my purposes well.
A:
5,28,13
